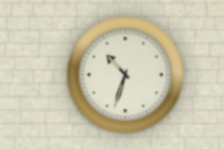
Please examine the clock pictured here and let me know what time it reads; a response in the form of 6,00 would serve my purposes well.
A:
10,33
